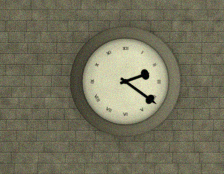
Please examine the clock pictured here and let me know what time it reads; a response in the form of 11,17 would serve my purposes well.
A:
2,21
